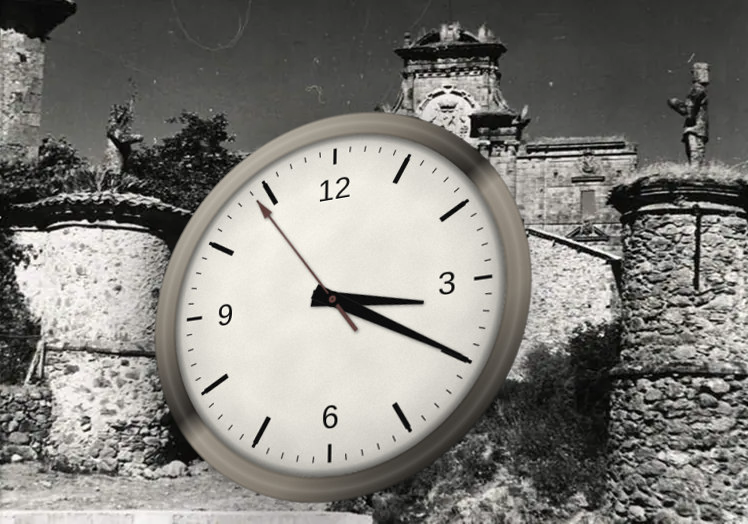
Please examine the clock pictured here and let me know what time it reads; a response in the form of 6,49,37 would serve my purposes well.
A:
3,19,54
